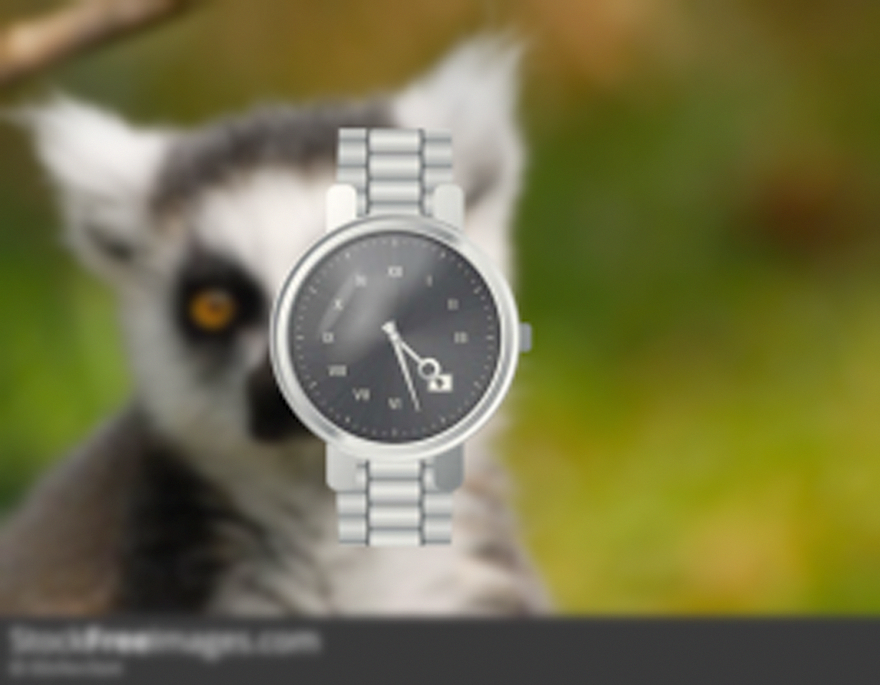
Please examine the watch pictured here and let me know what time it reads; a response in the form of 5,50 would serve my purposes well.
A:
4,27
